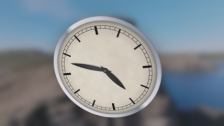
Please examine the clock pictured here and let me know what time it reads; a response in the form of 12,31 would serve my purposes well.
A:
4,48
